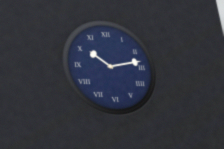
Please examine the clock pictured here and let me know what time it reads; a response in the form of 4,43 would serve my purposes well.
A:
10,13
